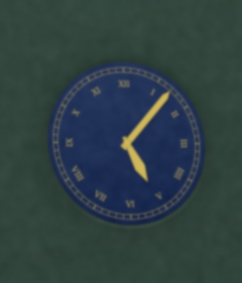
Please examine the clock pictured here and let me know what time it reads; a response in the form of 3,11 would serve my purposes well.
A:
5,07
